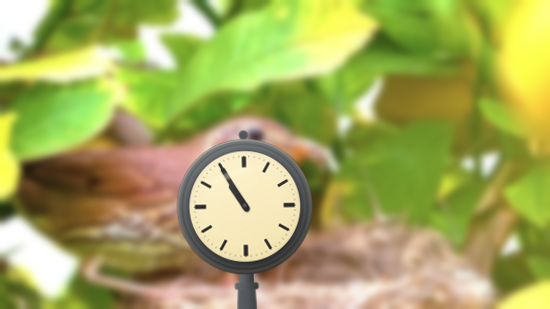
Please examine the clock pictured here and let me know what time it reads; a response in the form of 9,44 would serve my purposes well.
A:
10,55
